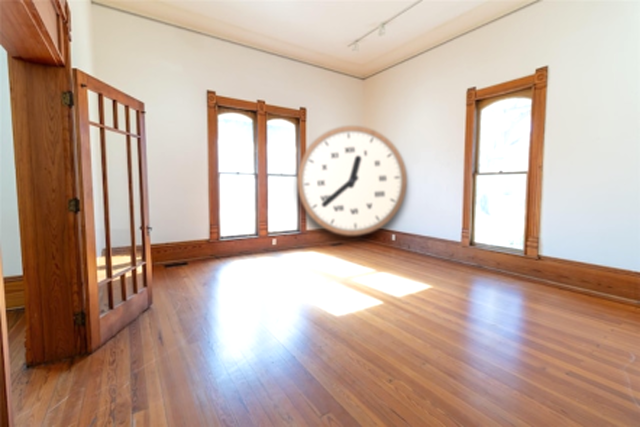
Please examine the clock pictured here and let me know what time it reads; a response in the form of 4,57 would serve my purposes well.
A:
12,39
